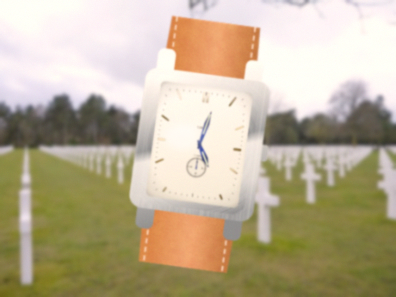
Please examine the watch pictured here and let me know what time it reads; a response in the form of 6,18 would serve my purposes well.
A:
5,02
